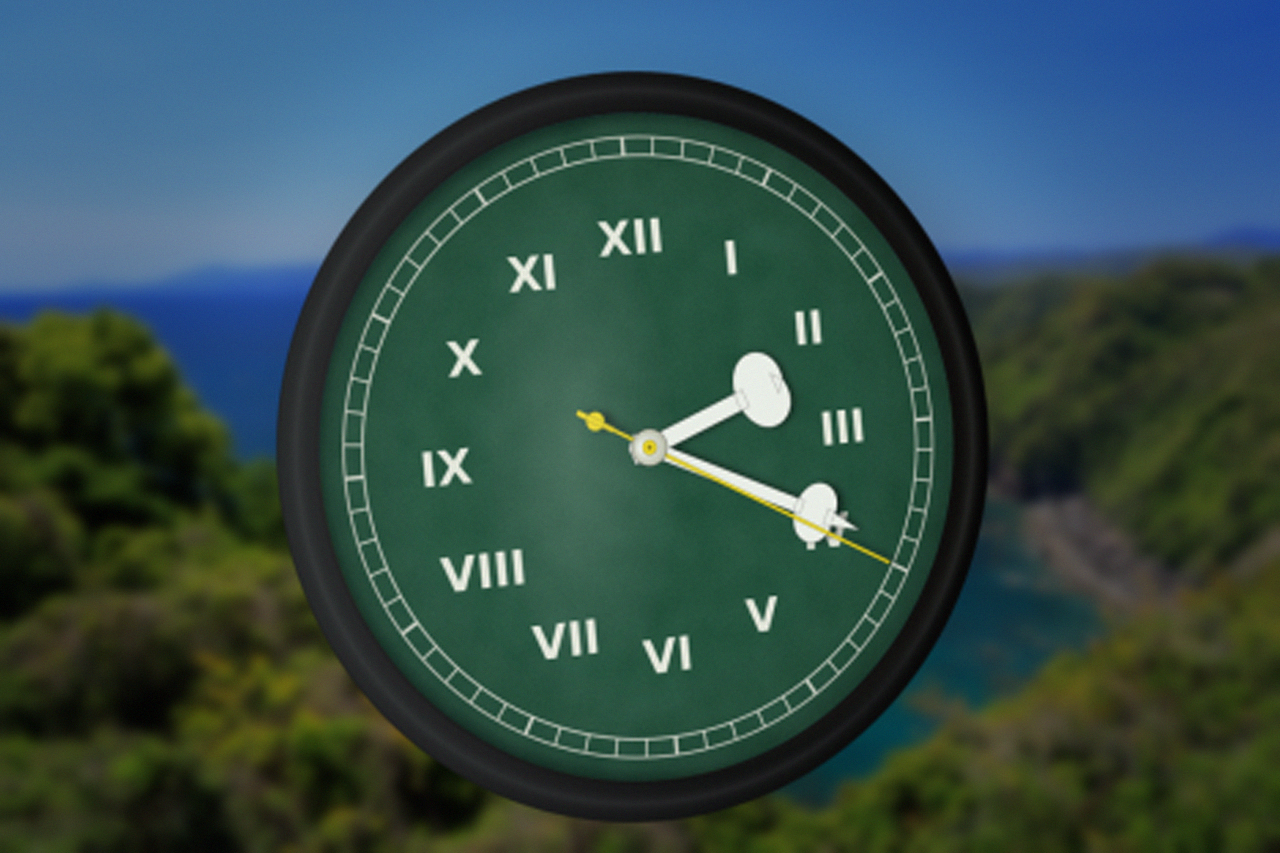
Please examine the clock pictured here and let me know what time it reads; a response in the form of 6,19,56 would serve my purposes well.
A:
2,19,20
